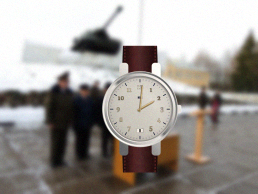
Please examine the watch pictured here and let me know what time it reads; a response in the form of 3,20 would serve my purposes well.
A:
2,01
